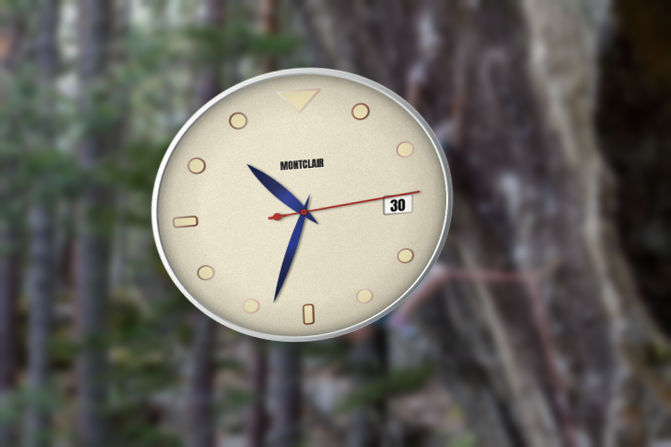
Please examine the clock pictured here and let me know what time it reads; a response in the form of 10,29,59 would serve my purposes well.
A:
10,33,14
